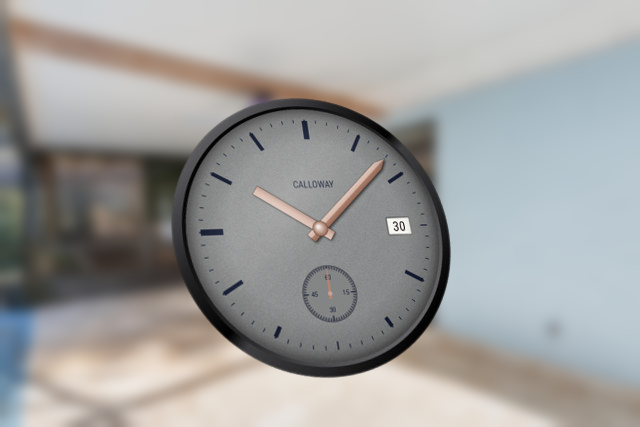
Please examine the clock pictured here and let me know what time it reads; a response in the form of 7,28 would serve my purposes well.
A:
10,08
